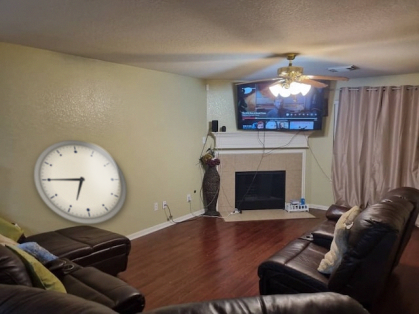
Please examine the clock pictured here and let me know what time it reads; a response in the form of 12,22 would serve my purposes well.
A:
6,45
